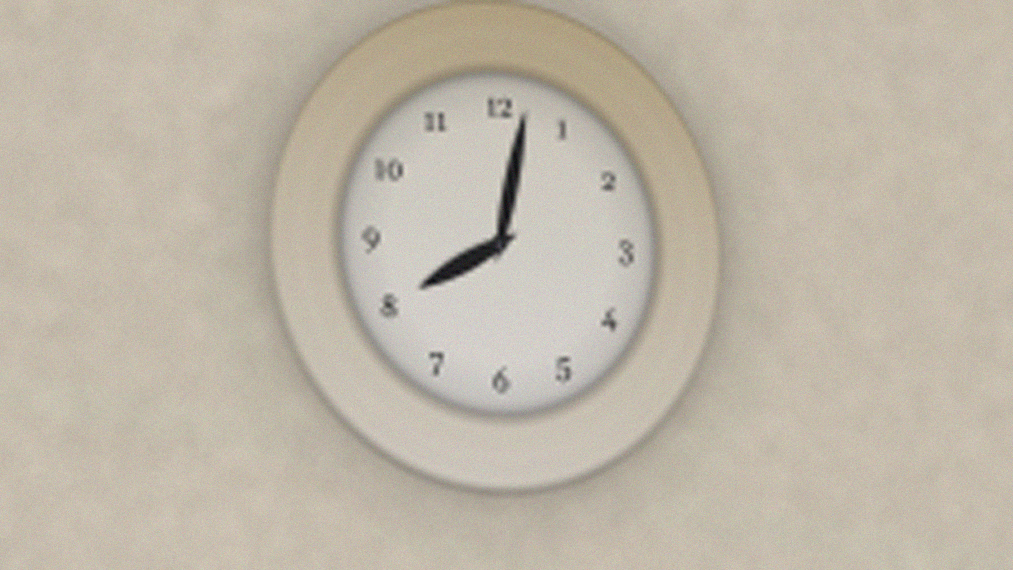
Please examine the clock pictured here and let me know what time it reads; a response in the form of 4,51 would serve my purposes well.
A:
8,02
